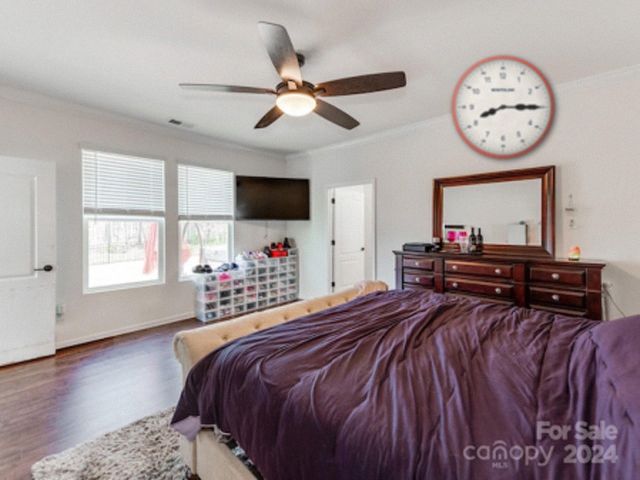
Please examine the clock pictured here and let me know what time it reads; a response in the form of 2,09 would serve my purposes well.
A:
8,15
